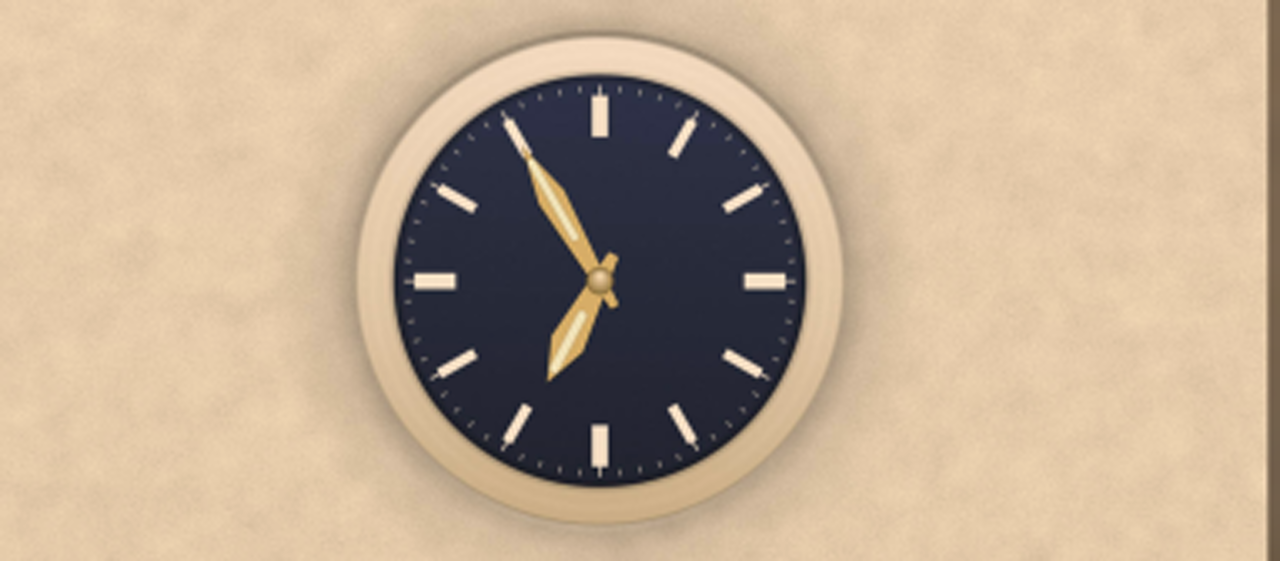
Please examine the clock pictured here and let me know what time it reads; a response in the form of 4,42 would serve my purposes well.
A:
6,55
